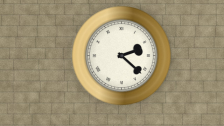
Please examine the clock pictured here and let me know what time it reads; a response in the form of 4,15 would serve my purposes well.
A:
2,22
